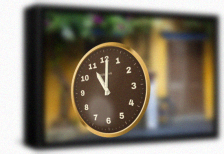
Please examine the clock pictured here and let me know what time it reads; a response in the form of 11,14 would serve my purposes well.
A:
11,01
